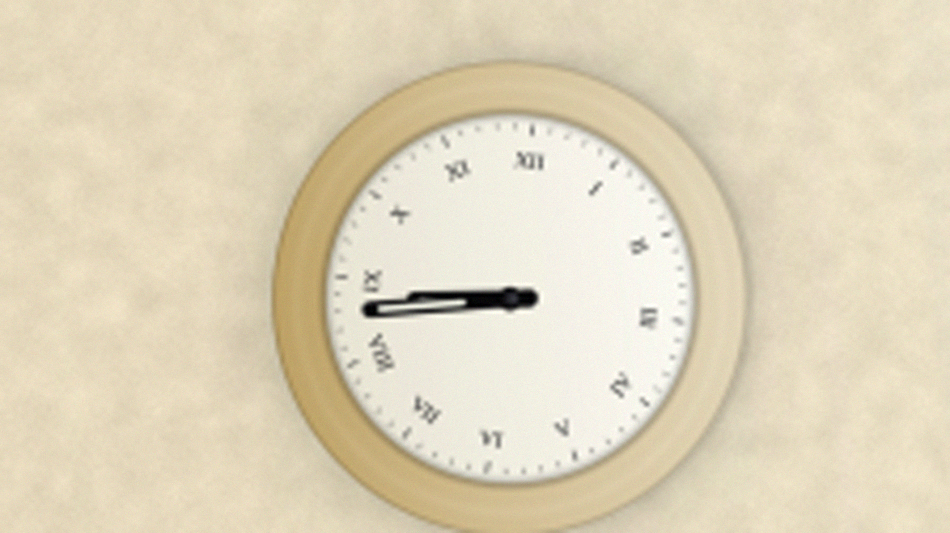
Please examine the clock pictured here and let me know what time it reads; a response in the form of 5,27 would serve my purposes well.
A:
8,43
